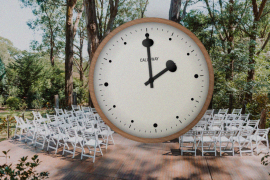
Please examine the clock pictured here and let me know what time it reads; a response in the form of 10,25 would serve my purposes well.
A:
2,00
